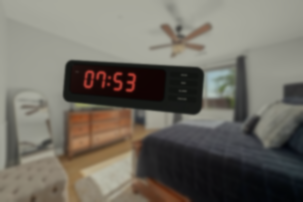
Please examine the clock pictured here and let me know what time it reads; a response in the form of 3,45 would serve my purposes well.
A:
7,53
